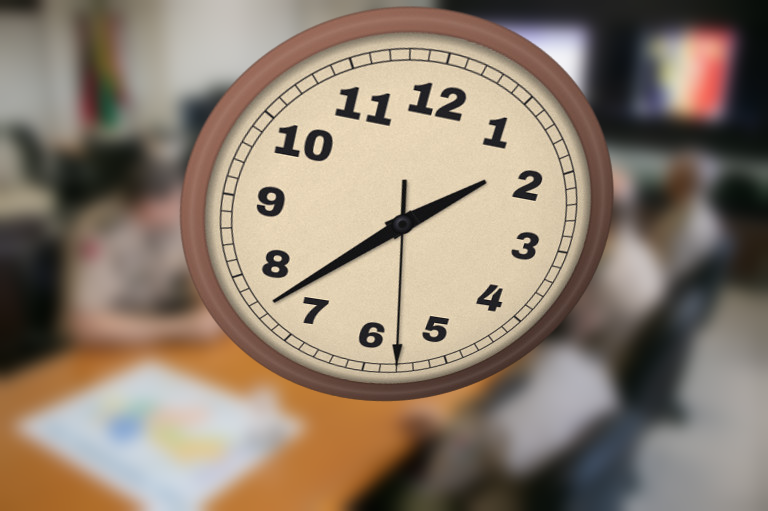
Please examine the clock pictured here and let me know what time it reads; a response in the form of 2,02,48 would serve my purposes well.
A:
1,37,28
